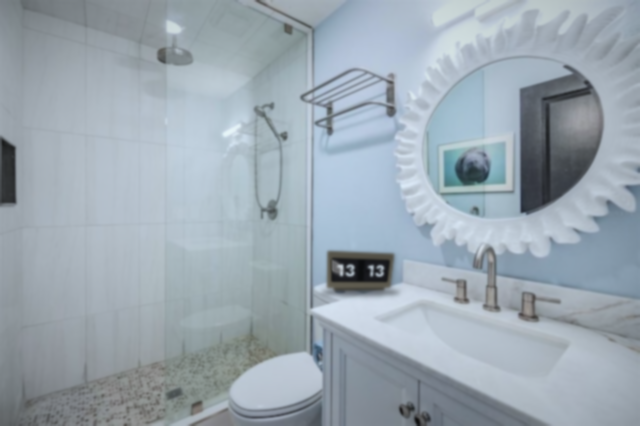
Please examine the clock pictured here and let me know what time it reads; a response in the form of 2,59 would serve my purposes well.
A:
13,13
